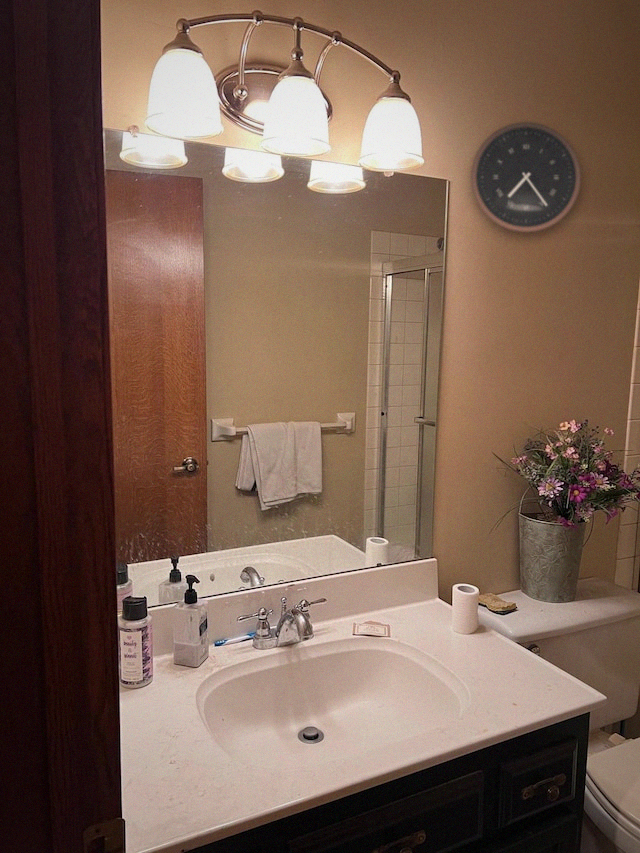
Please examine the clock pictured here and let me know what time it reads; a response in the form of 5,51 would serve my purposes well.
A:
7,24
